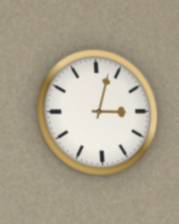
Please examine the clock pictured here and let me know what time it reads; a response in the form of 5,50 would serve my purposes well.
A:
3,03
